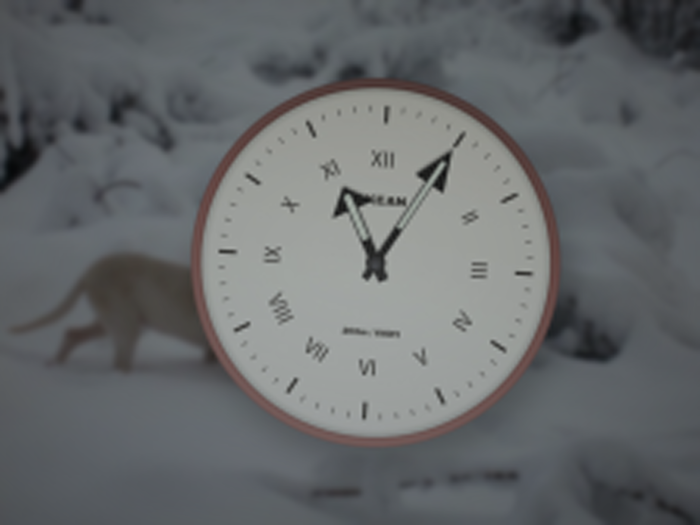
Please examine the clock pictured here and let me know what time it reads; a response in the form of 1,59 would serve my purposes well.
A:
11,05
